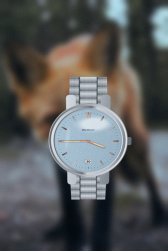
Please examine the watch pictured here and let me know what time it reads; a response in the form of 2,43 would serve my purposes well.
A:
3,45
